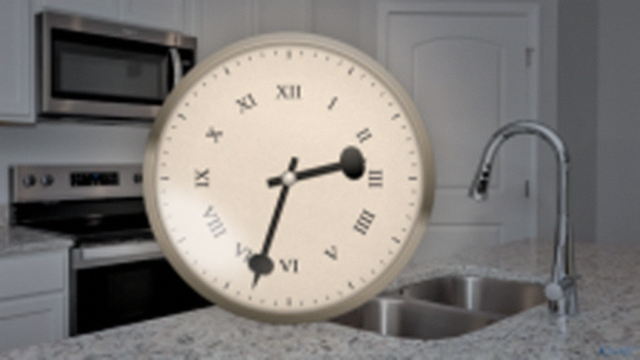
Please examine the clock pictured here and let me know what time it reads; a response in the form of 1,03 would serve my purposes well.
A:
2,33
